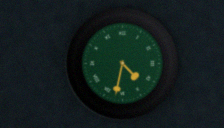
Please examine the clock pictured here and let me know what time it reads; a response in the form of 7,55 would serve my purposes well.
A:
4,32
